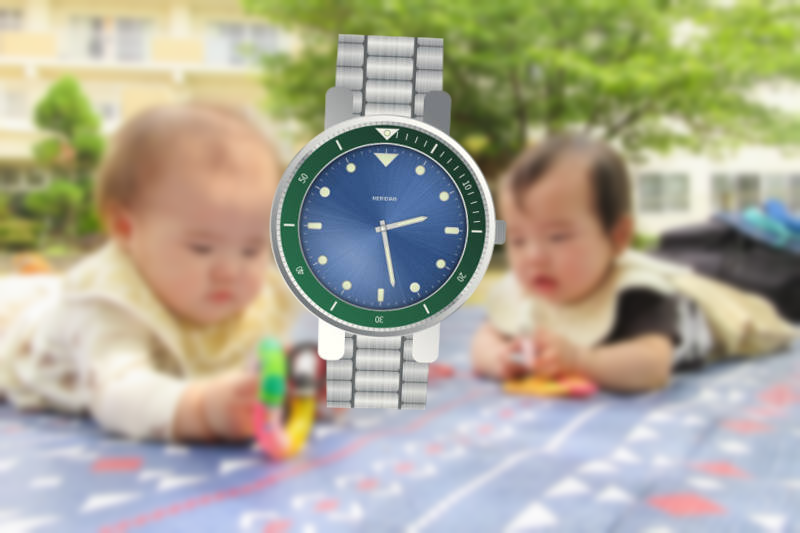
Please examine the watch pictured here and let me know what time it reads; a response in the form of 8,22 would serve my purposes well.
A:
2,28
